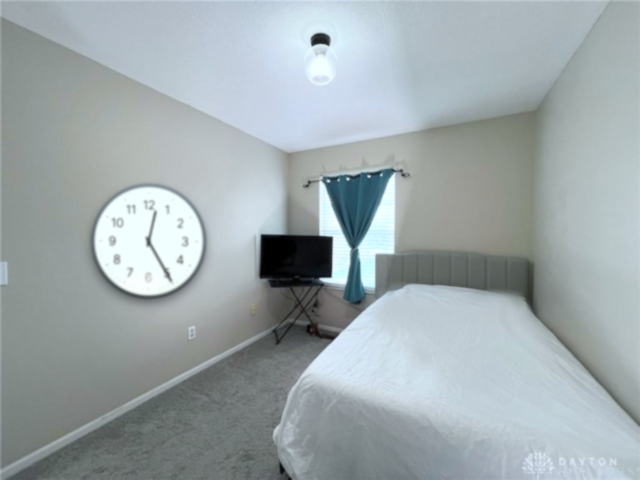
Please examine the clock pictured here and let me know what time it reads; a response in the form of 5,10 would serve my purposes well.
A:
12,25
